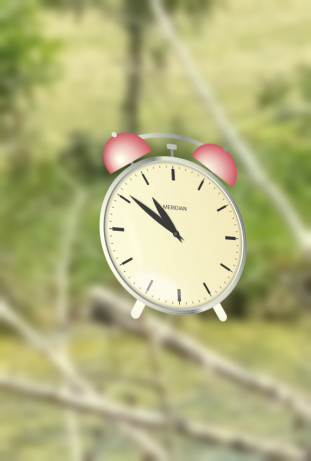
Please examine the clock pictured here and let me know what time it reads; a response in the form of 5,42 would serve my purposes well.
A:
10,51
